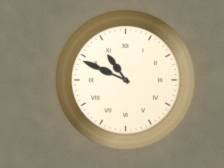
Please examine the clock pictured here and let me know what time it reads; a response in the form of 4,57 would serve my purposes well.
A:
10,49
